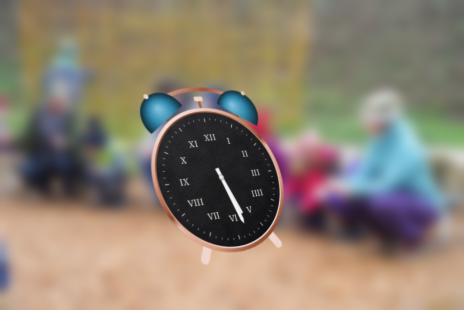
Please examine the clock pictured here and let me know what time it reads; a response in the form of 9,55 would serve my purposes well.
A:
5,28
